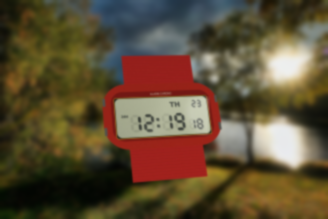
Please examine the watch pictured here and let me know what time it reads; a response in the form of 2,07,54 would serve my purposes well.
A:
12,19,18
